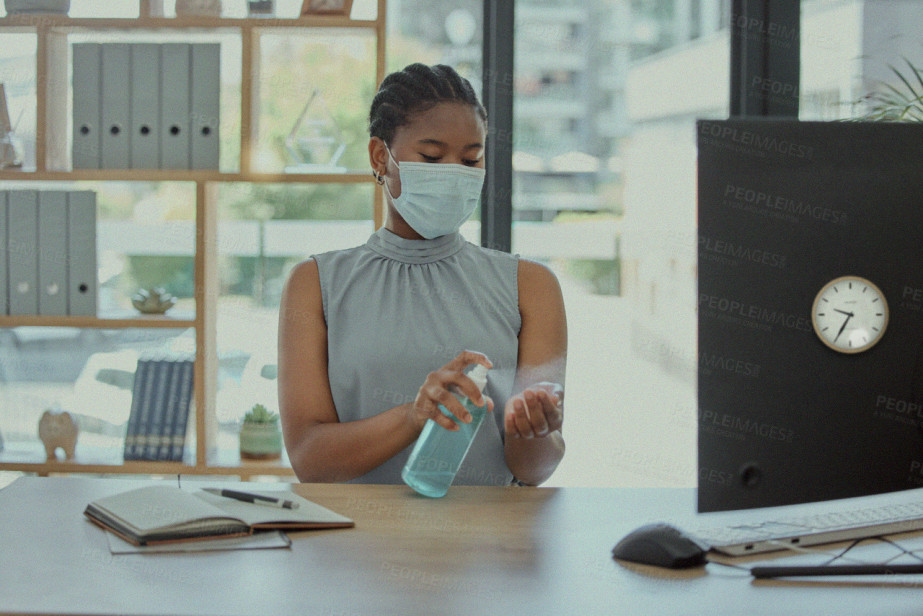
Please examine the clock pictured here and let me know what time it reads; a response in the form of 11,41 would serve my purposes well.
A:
9,35
